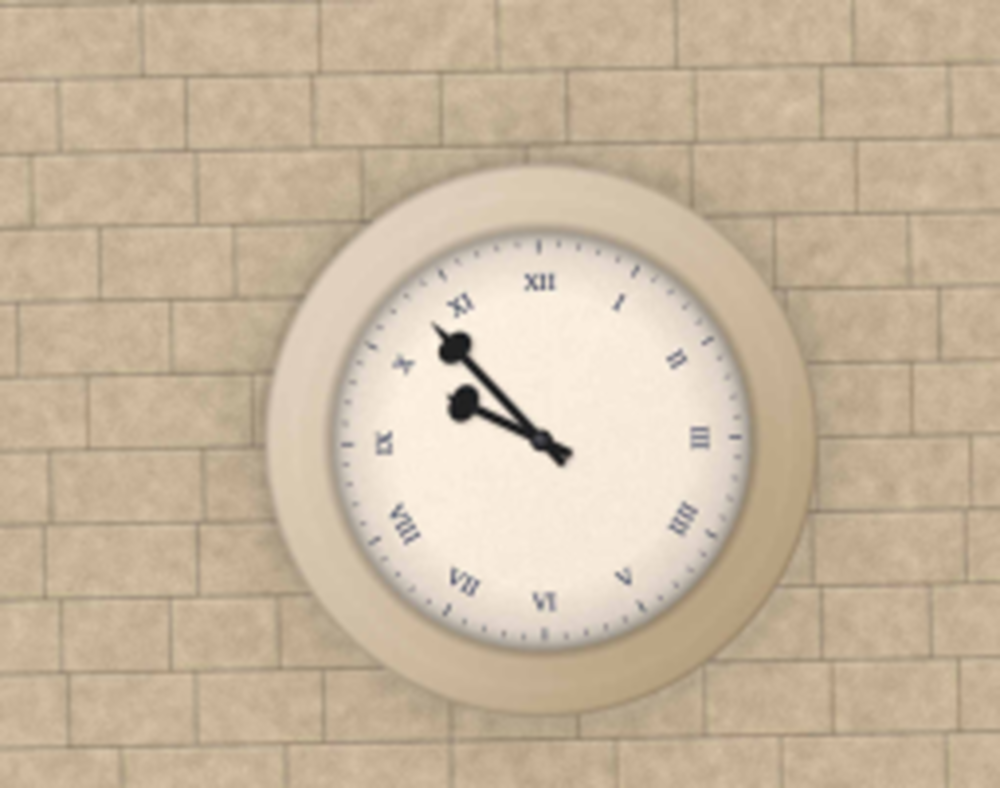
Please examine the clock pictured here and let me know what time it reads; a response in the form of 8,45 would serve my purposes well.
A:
9,53
